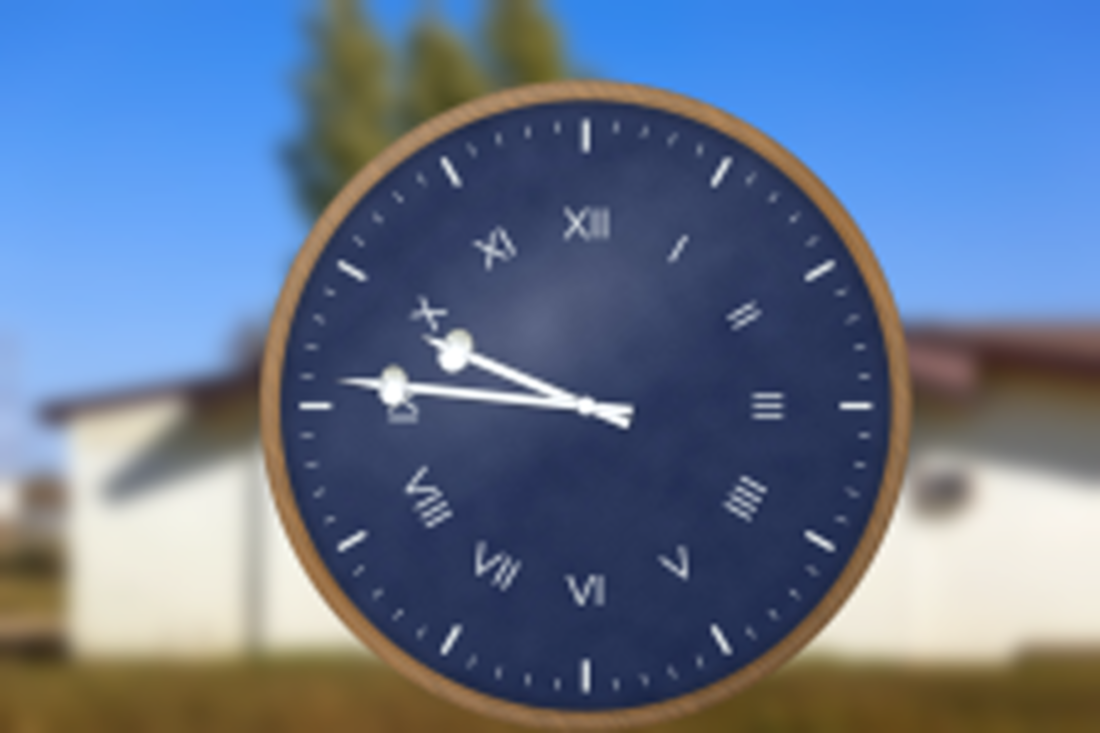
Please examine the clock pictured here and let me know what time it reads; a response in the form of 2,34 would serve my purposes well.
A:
9,46
